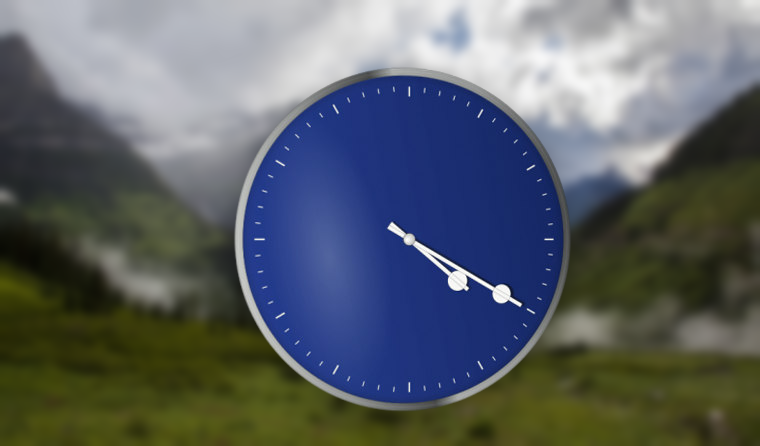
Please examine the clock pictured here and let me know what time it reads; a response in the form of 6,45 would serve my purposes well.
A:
4,20
